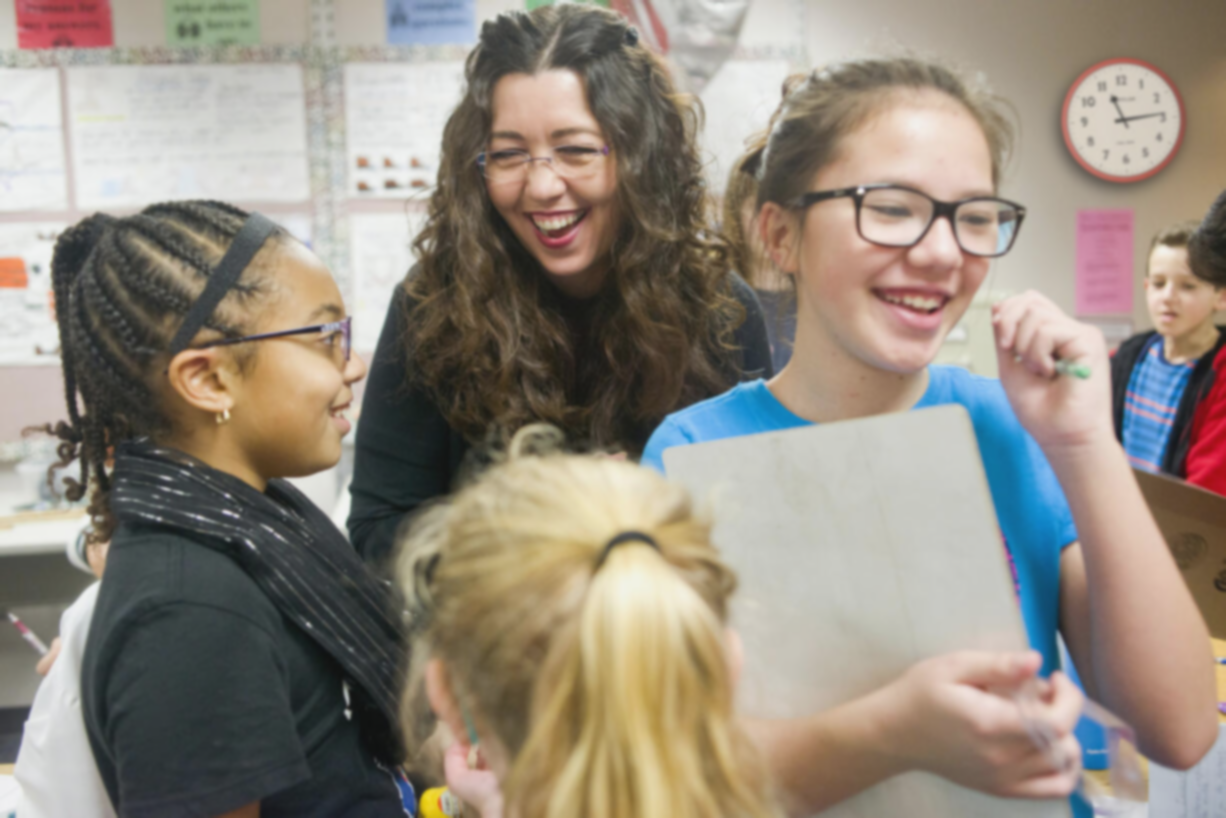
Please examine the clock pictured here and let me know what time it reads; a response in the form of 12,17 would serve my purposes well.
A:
11,14
